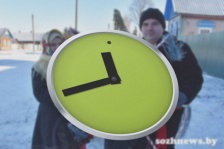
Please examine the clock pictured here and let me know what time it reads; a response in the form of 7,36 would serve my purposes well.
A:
11,42
